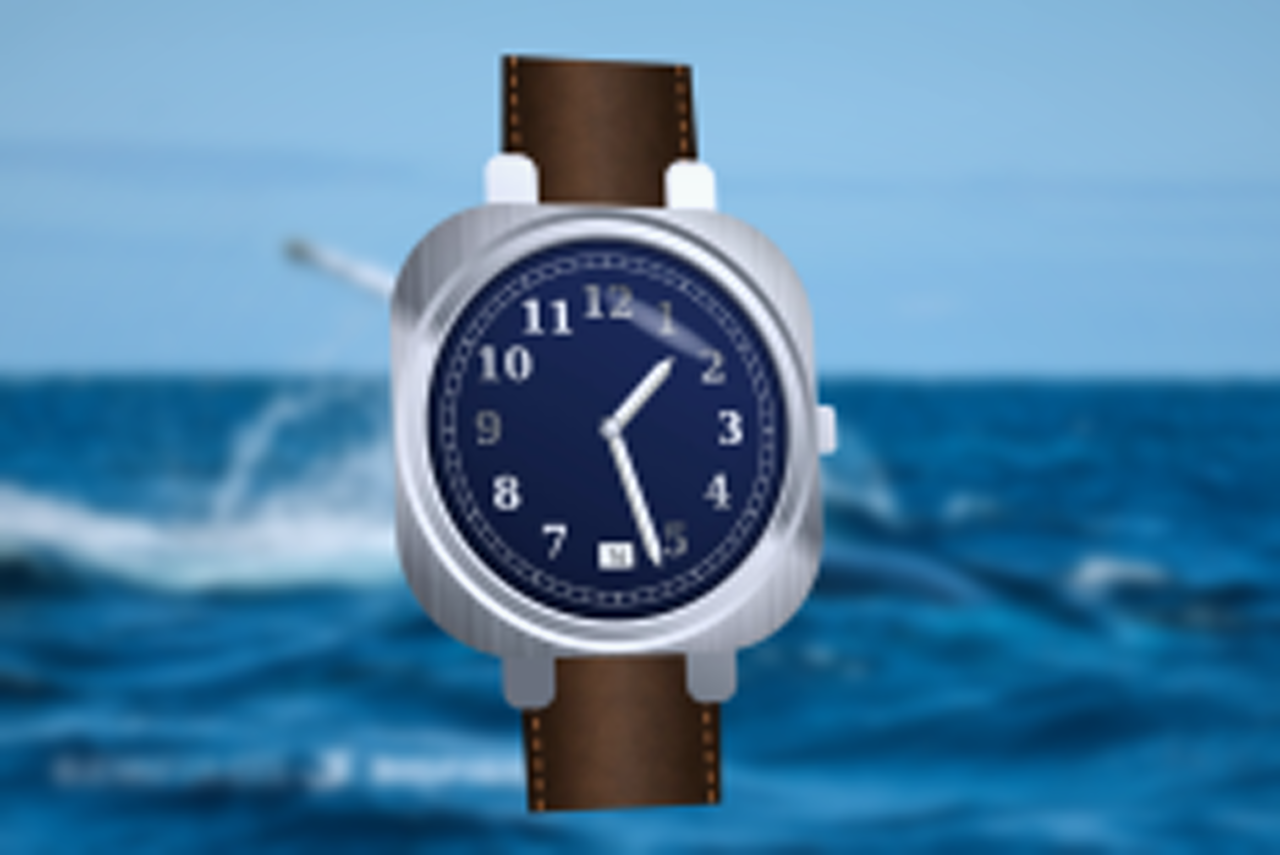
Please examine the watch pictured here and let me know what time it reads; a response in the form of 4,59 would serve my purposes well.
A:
1,27
